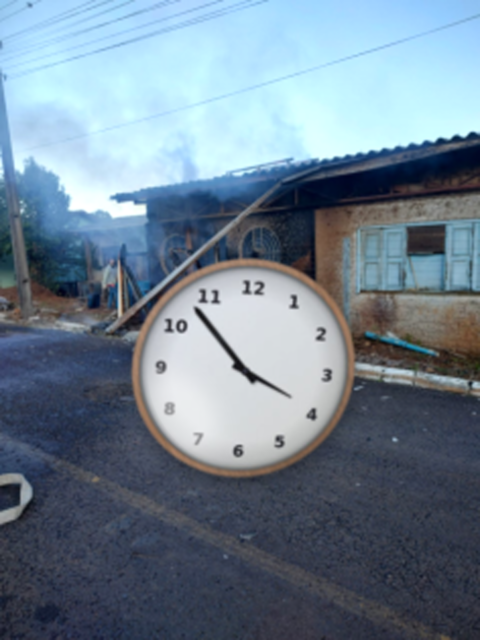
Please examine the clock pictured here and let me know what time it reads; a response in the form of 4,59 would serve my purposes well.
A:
3,53
